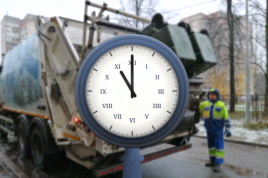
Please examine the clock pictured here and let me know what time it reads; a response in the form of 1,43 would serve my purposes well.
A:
11,00
